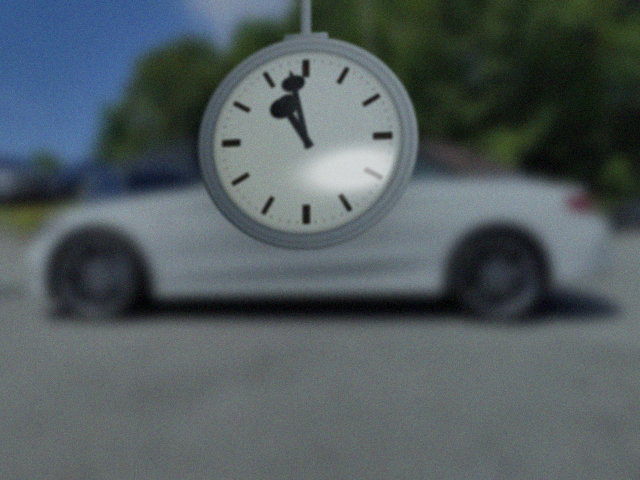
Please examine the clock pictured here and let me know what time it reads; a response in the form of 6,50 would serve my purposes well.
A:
10,58
